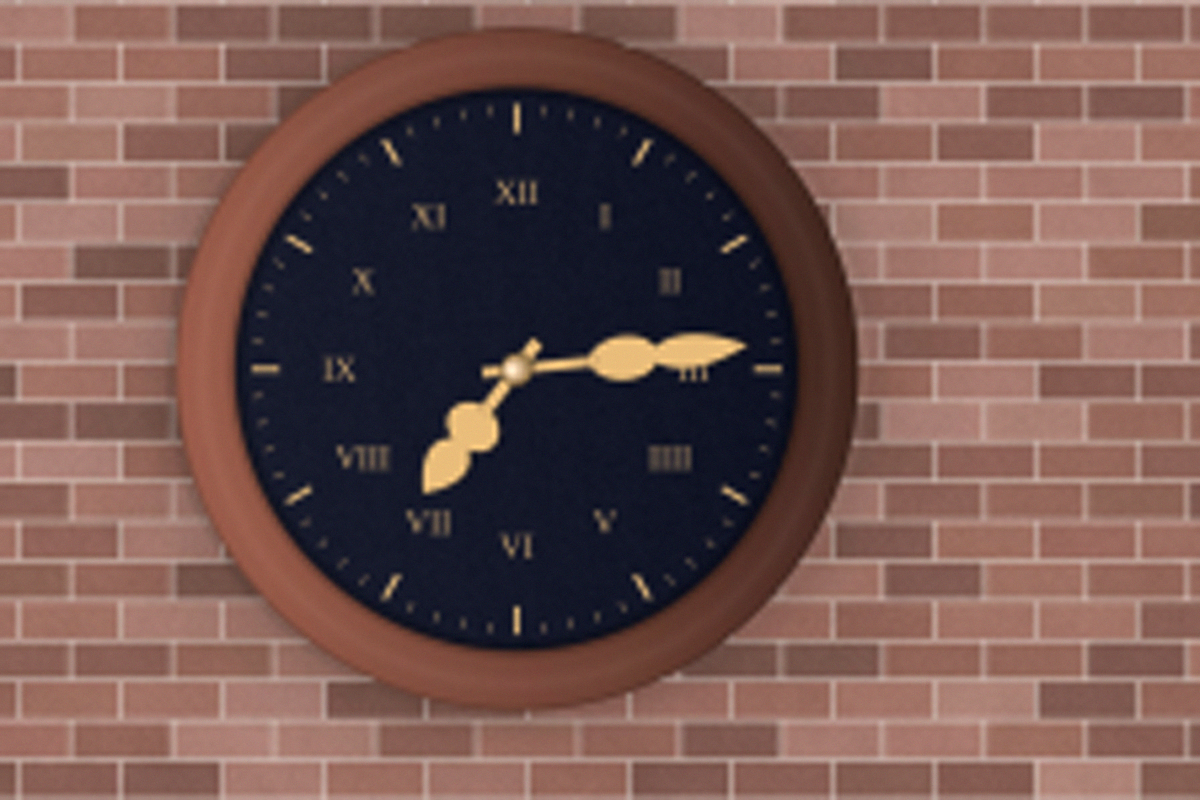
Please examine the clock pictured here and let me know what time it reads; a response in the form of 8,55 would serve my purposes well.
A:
7,14
